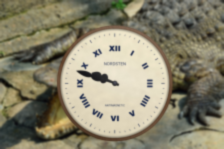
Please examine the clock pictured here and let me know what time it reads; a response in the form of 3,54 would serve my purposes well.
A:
9,48
